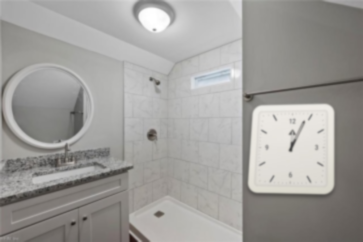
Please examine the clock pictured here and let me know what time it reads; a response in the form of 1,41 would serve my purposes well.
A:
12,04
